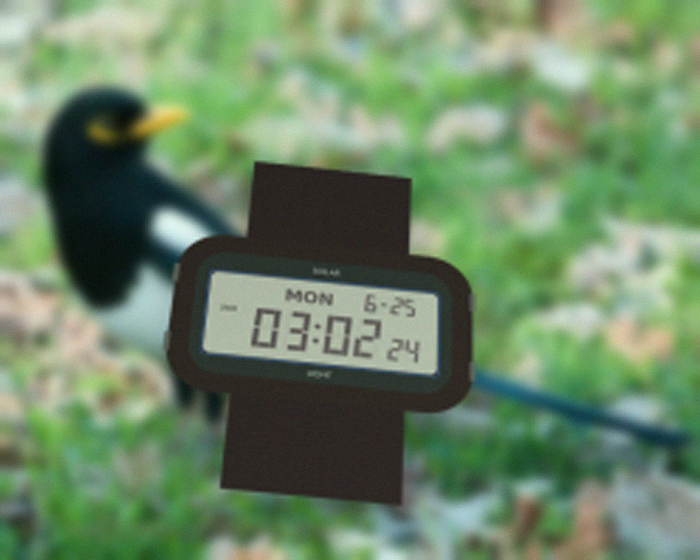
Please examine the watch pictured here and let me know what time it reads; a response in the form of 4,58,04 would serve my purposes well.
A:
3,02,24
